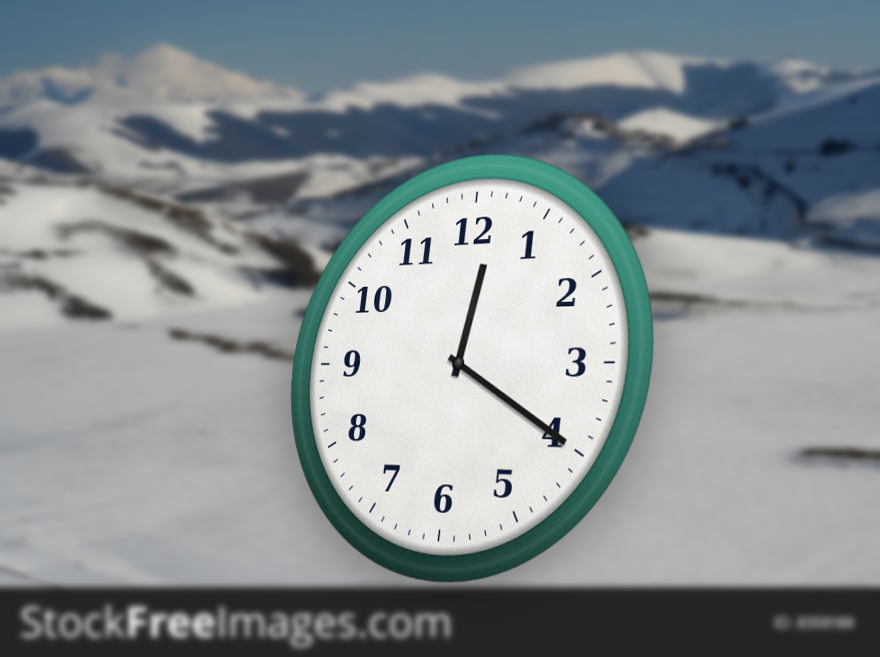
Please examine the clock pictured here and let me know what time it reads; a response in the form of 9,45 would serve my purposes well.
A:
12,20
